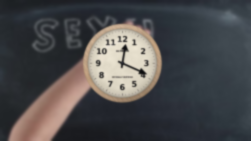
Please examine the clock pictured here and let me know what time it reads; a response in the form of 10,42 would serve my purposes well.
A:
12,19
